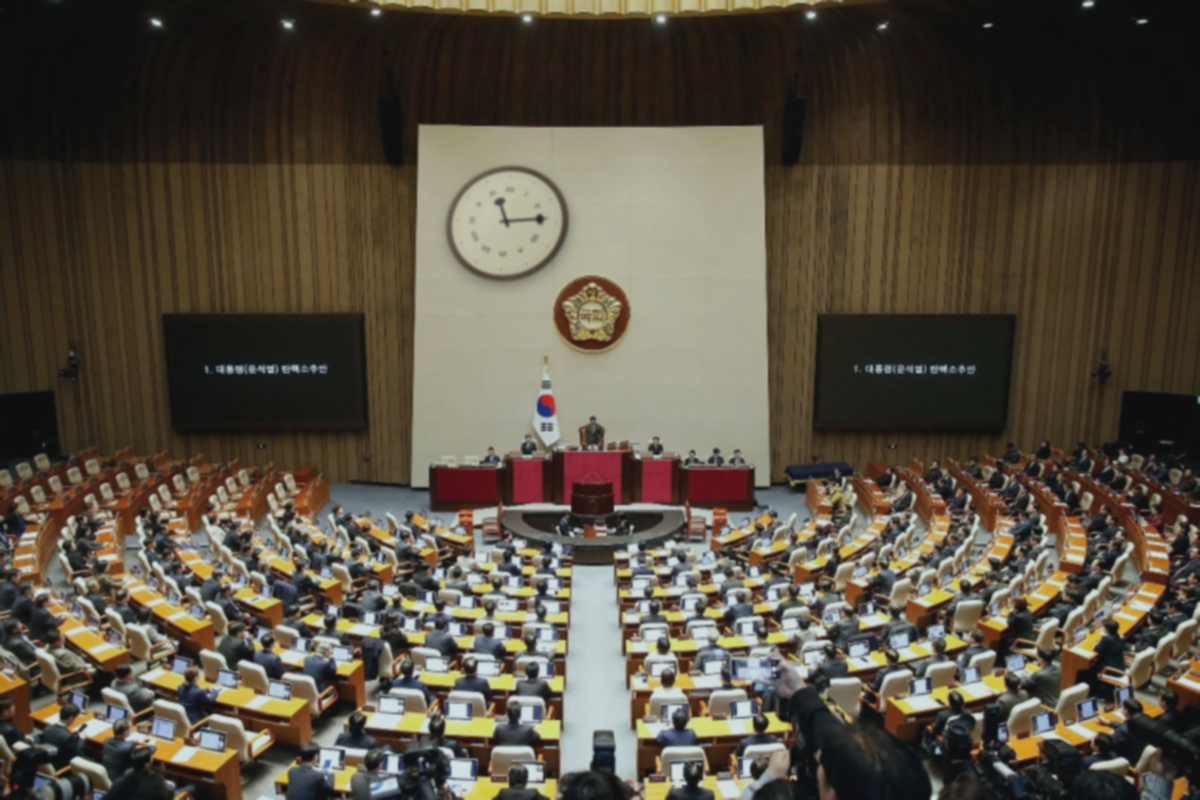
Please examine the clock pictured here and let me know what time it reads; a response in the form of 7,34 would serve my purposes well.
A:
11,14
